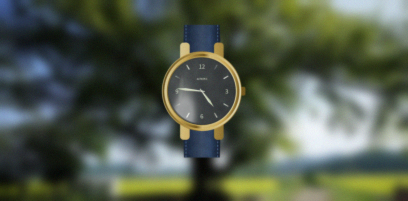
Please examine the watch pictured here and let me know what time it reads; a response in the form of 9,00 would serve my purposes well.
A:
4,46
